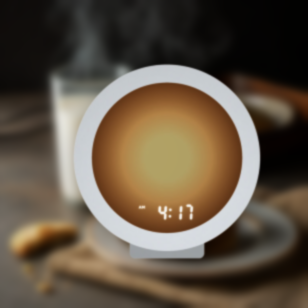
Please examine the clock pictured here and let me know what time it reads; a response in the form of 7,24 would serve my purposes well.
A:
4,17
